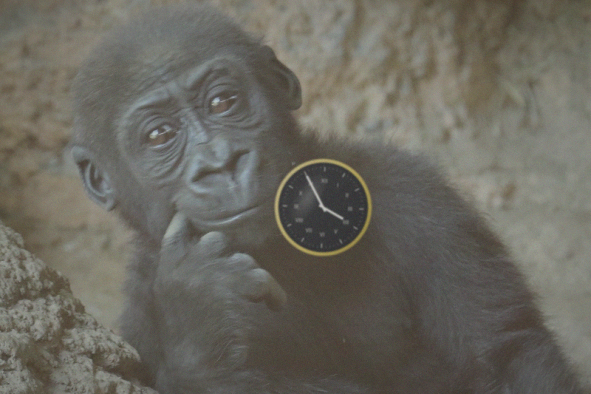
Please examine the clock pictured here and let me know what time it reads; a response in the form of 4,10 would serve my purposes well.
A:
3,55
